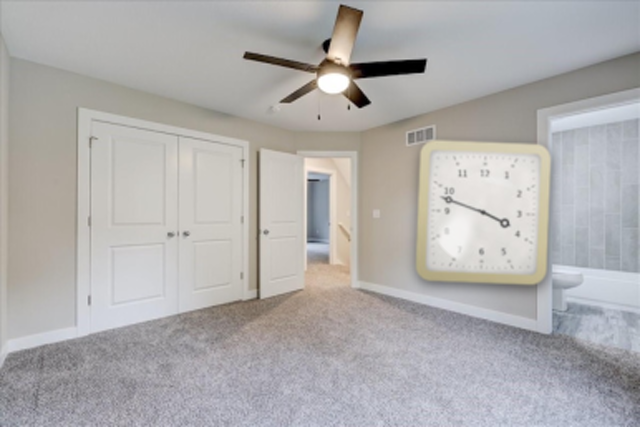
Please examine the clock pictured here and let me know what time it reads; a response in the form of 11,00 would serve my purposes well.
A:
3,48
